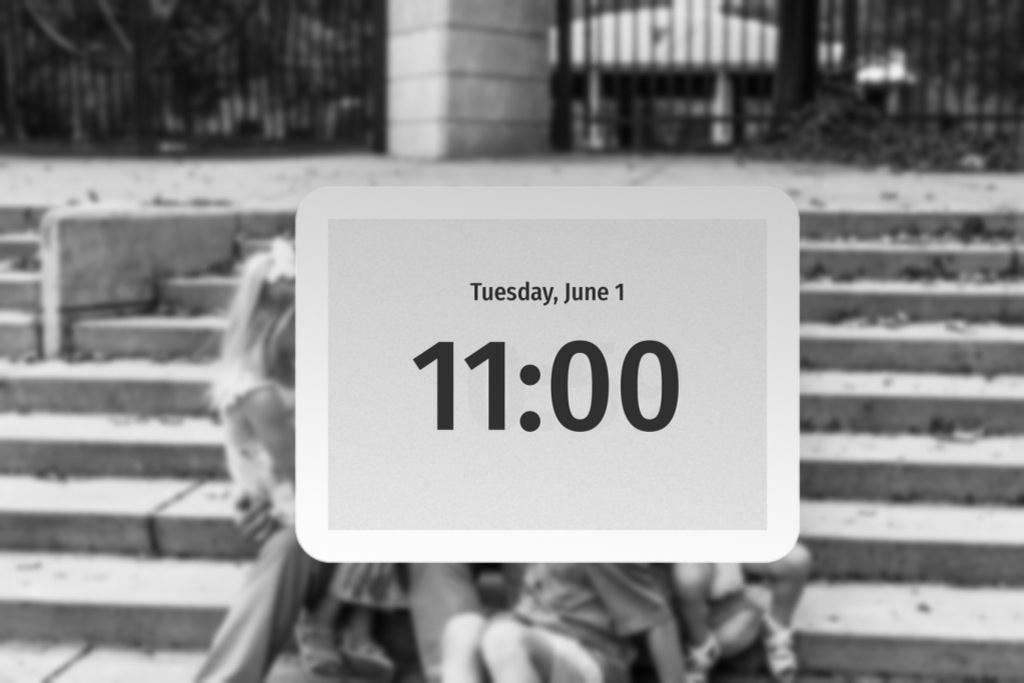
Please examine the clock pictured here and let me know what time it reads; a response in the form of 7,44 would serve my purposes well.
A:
11,00
